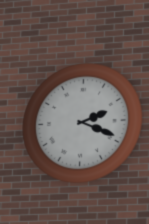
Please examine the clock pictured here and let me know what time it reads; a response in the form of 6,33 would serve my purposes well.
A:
2,19
